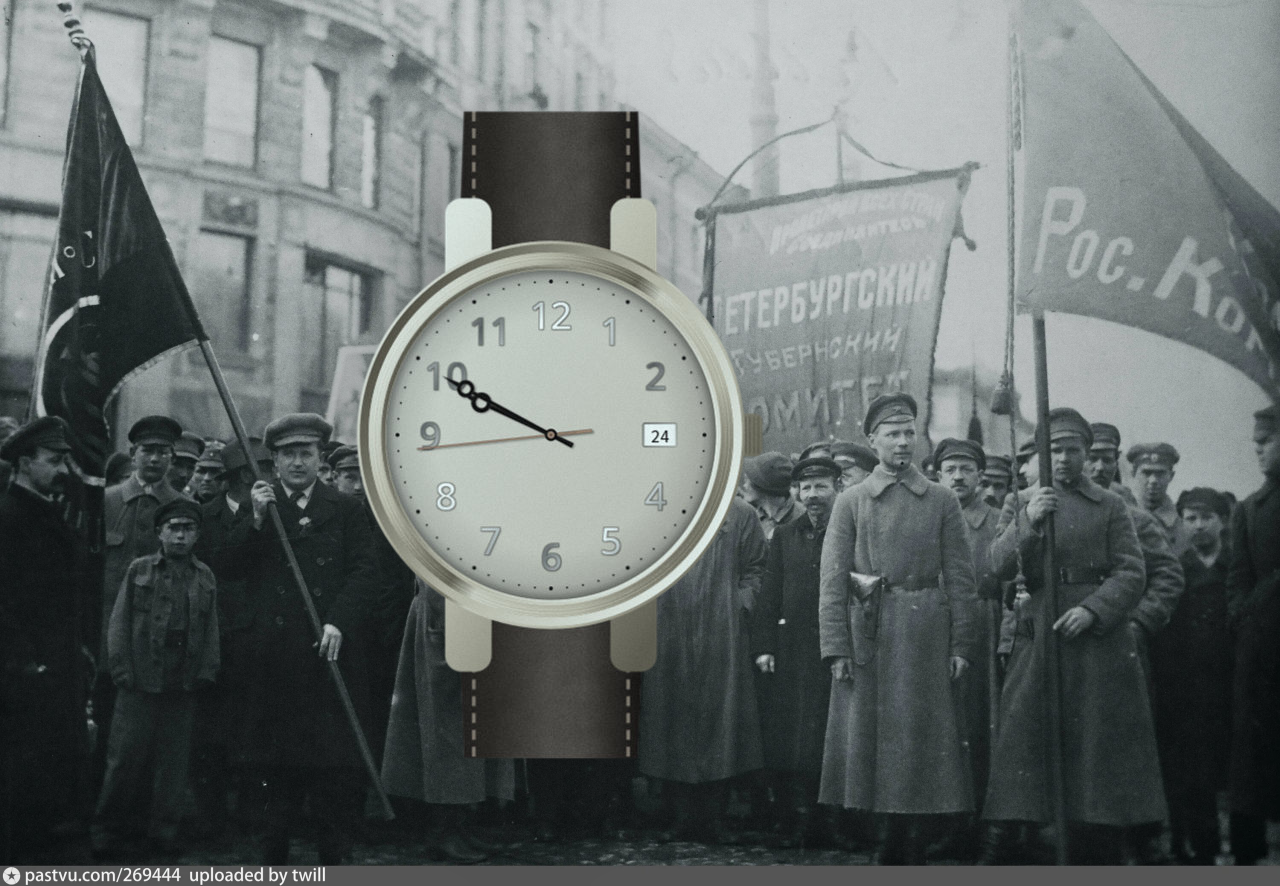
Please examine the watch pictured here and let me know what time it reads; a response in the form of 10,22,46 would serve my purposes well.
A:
9,49,44
